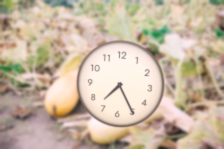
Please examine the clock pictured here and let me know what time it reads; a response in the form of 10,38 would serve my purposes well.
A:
7,25
